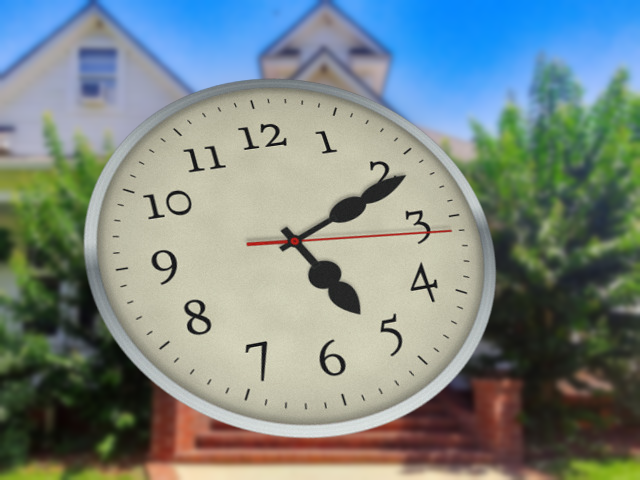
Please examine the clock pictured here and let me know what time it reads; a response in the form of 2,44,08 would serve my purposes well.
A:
5,11,16
